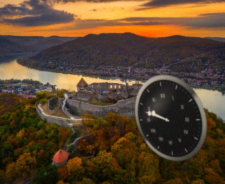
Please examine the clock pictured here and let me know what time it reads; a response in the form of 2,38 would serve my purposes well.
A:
9,48
